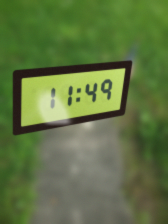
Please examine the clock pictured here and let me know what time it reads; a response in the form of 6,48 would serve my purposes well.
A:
11,49
